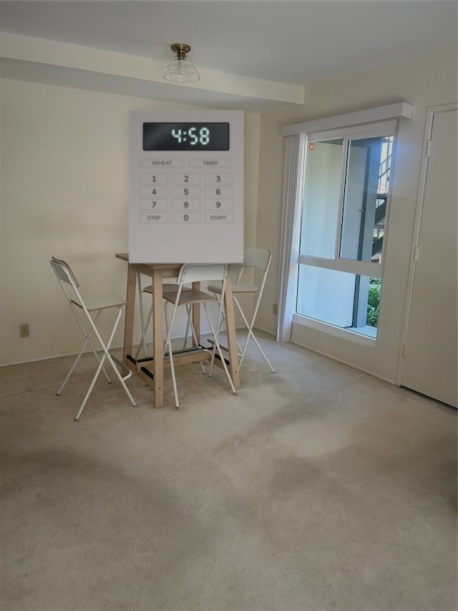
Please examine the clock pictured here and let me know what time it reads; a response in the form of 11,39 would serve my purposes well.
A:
4,58
